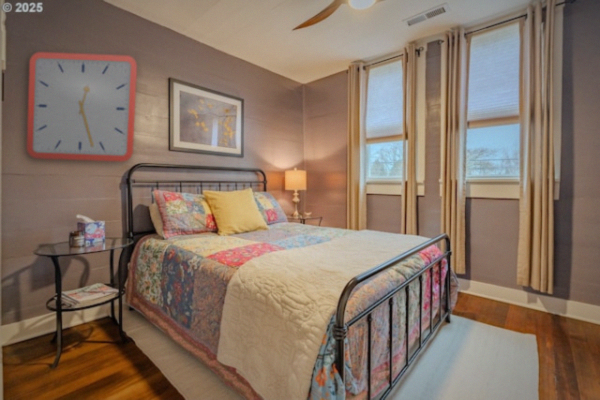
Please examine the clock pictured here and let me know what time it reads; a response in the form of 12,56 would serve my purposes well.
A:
12,27
